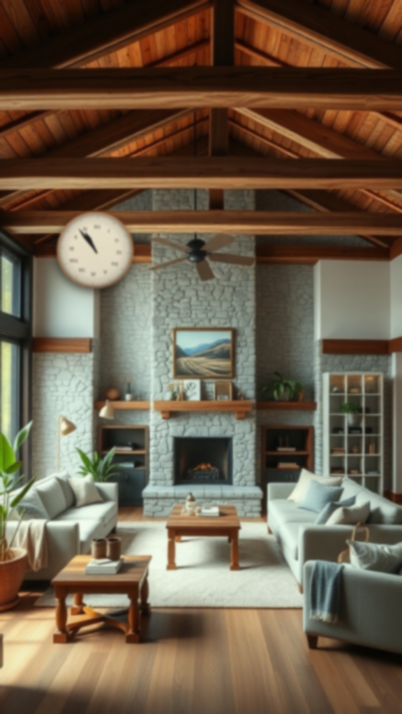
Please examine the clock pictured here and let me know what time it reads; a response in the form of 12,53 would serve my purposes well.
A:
10,53
